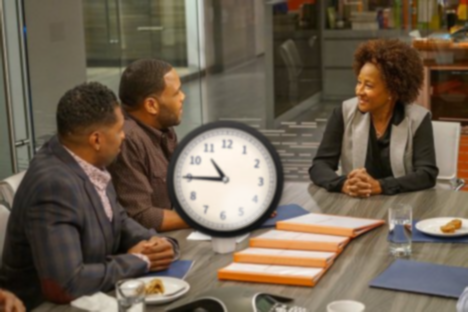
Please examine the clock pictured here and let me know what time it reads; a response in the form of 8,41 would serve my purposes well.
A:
10,45
